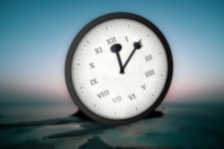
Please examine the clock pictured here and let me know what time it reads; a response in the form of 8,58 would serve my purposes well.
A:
12,09
